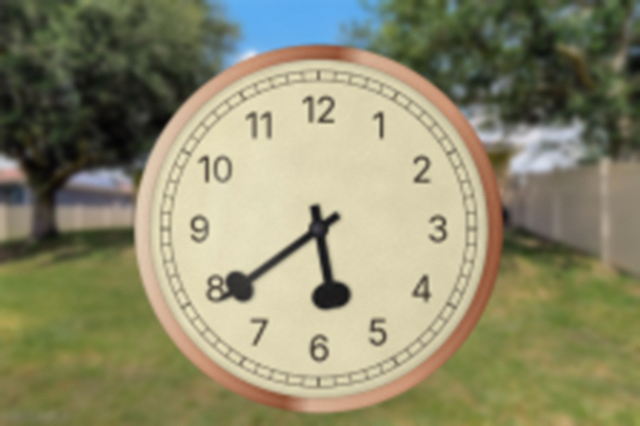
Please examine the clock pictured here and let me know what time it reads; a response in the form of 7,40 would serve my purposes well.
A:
5,39
